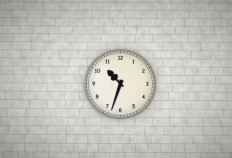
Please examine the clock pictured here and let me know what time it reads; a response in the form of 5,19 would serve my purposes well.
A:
10,33
